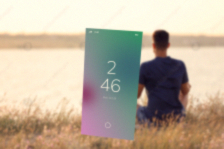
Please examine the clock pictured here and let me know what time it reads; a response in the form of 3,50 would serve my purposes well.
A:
2,46
